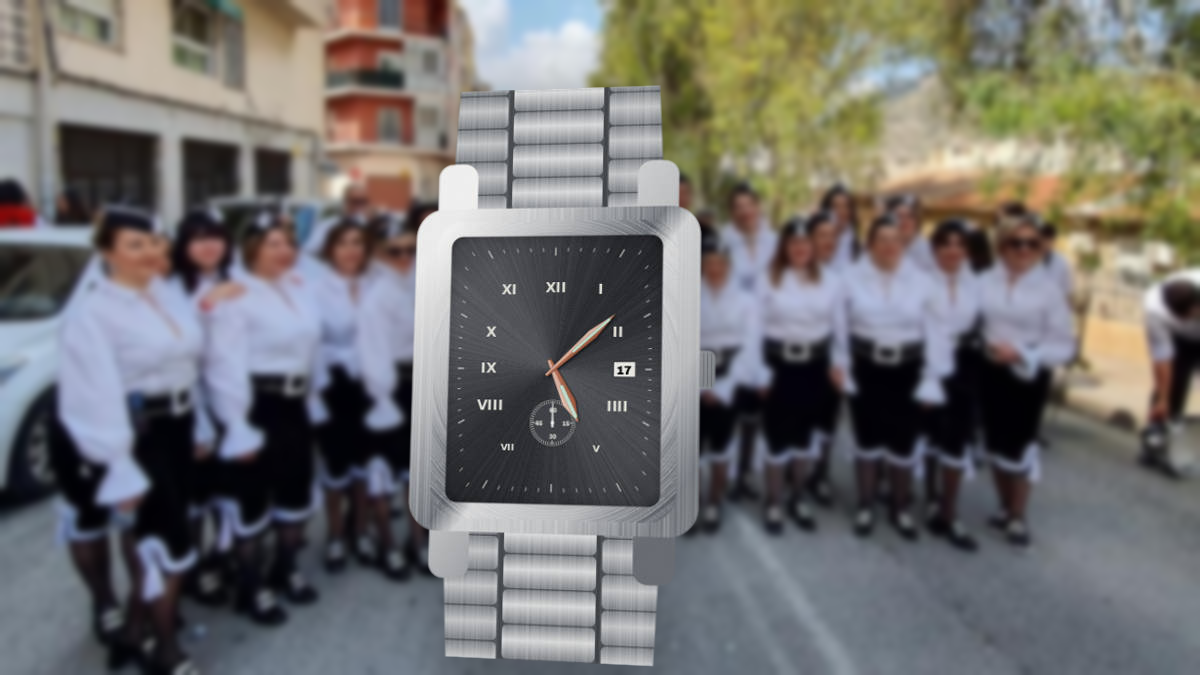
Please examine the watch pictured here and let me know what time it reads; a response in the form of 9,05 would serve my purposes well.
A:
5,08
